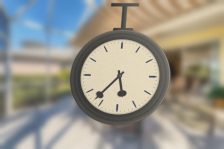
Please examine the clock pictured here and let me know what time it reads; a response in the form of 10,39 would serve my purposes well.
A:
5,37
